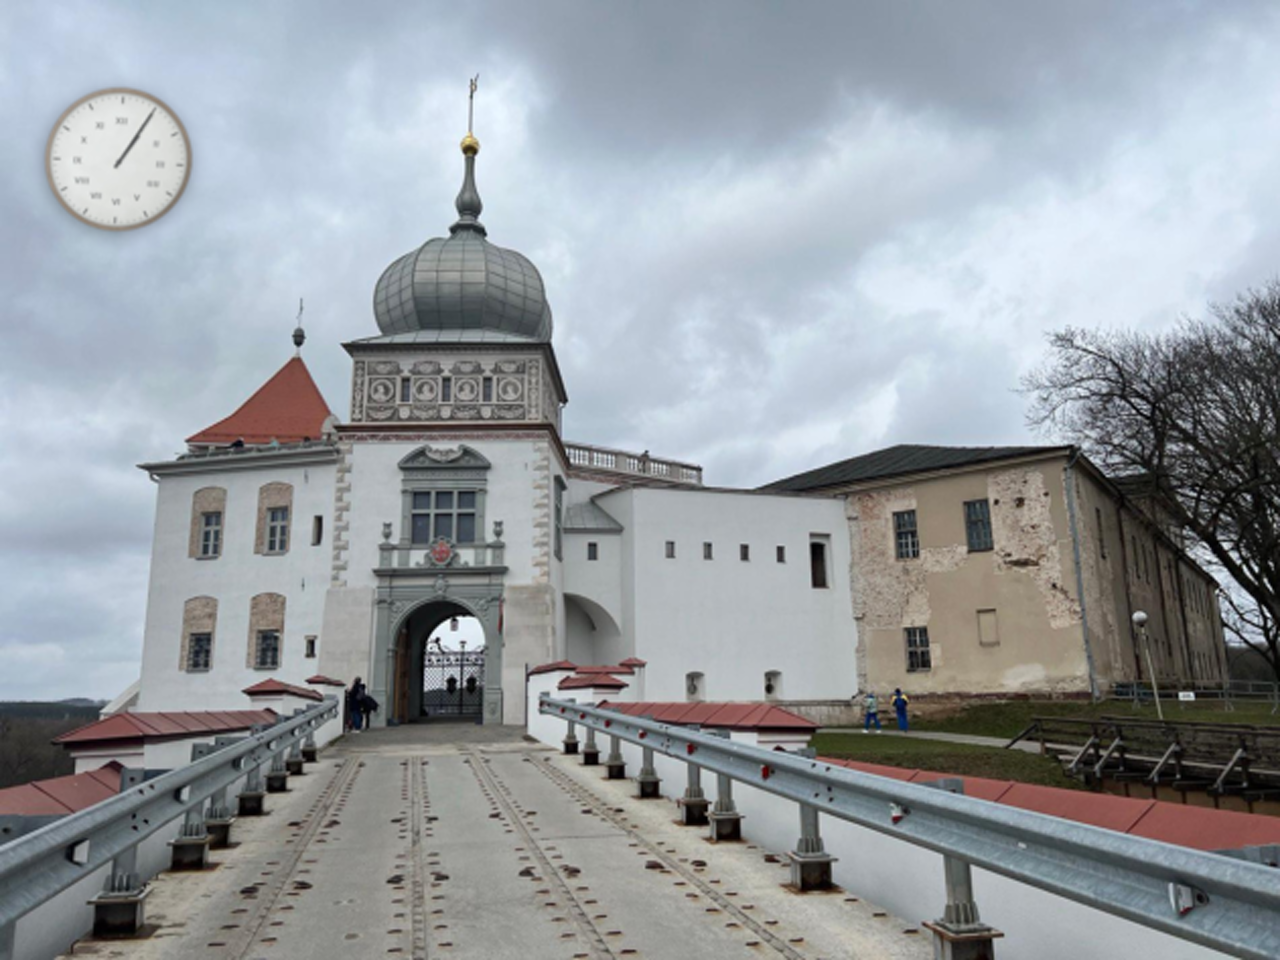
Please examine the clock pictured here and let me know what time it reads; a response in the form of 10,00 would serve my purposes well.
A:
1,05
